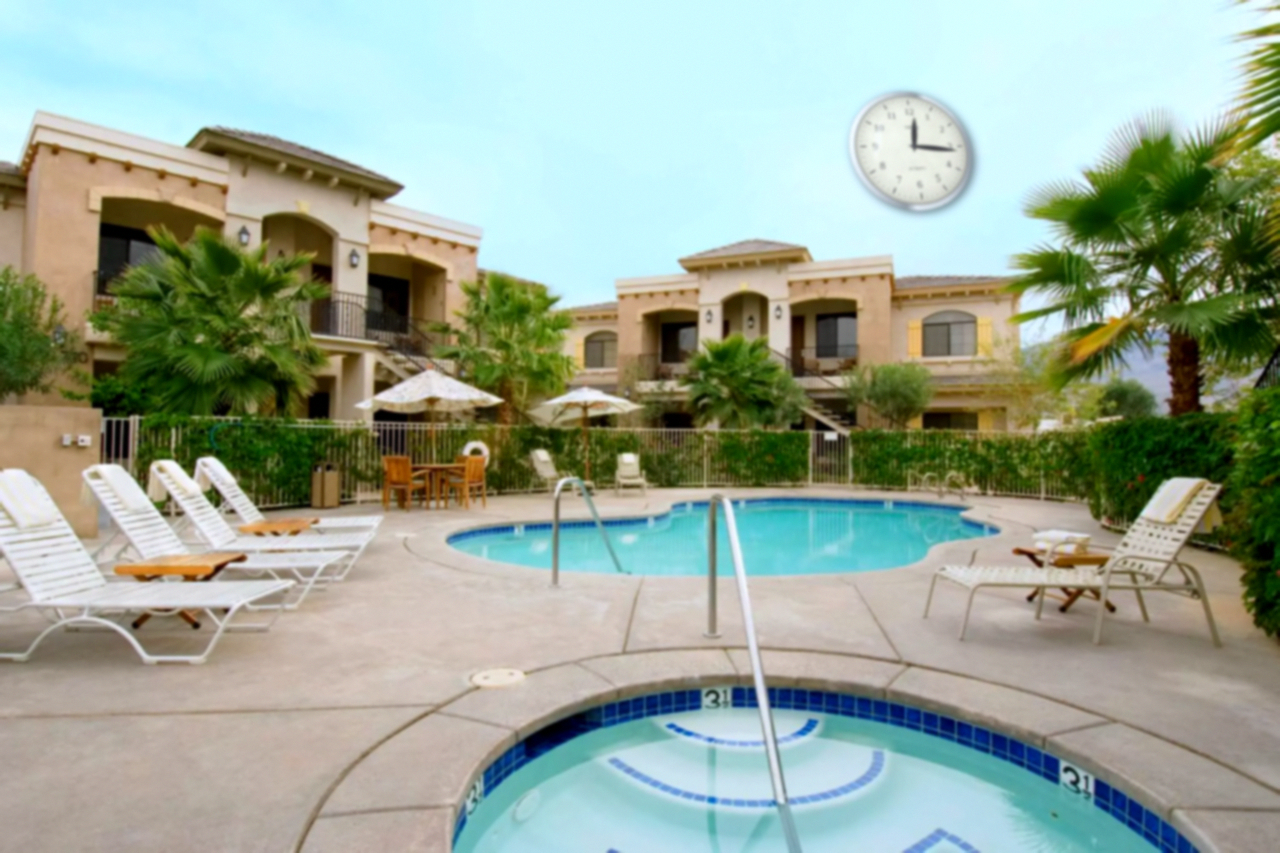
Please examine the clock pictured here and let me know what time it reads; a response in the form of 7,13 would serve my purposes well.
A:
12,16
